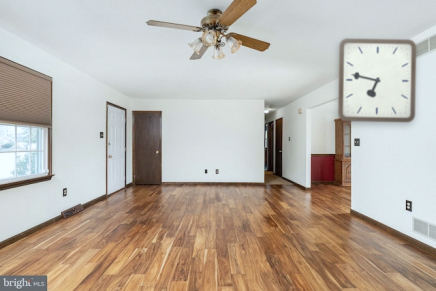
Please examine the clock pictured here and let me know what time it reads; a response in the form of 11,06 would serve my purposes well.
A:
6,47
